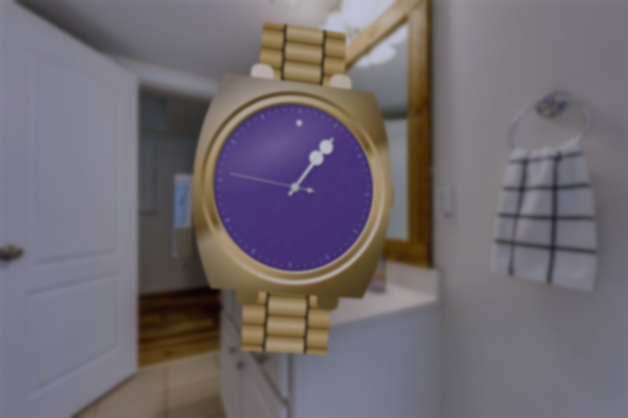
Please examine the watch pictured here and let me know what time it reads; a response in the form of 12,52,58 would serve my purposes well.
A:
1,05,46
